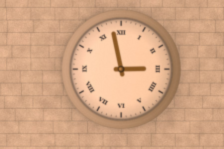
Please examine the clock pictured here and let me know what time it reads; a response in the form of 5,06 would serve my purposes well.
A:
2,58
